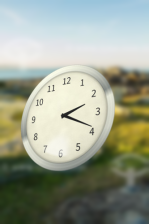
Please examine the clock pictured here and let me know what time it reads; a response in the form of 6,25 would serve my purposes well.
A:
2,19
